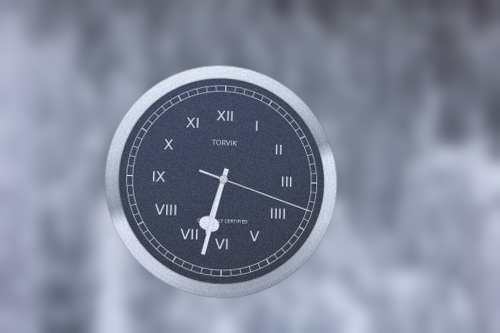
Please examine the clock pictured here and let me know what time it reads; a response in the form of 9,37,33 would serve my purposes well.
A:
6,32,18
